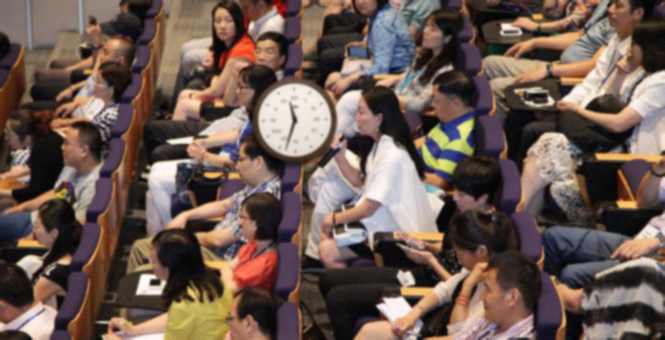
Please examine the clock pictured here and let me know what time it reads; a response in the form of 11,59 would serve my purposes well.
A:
11,33
